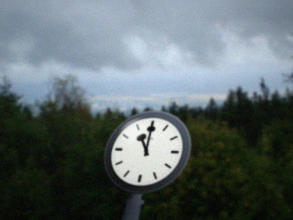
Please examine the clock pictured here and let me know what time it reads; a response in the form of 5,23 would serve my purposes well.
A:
11,00
